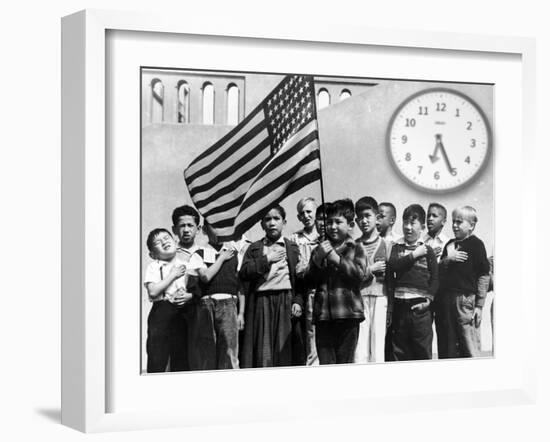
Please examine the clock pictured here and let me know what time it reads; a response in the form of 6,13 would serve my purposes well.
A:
6,26
